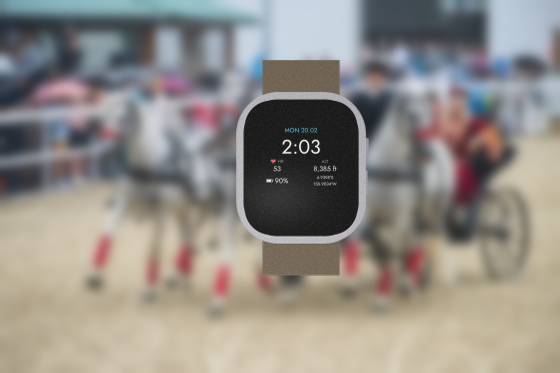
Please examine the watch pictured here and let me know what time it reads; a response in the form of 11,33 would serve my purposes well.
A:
2,03
